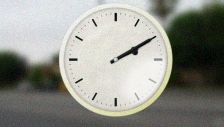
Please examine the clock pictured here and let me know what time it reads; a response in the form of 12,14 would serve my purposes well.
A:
2,10
